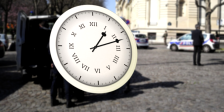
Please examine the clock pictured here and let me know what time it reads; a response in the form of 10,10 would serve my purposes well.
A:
1,12
